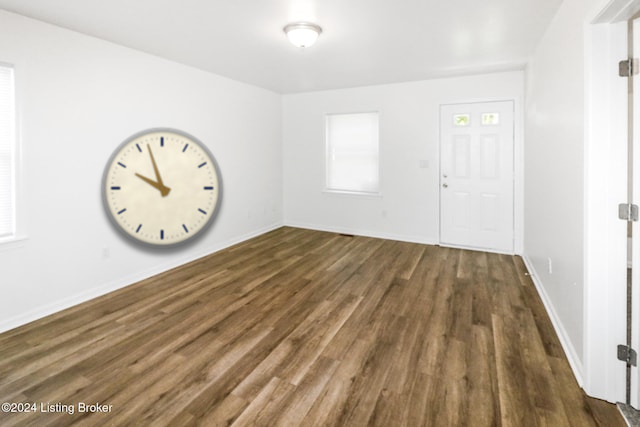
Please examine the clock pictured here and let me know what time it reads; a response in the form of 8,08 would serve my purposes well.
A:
9,57
